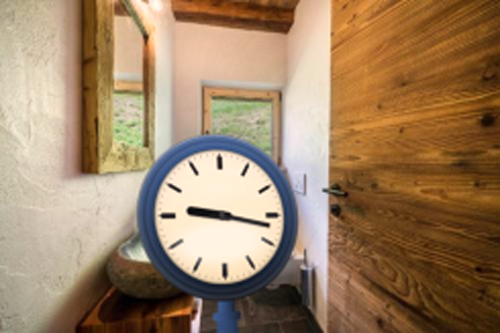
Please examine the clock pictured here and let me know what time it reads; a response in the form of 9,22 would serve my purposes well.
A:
9,17
